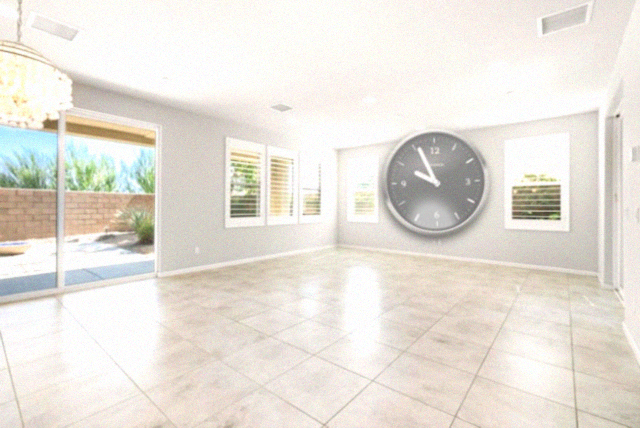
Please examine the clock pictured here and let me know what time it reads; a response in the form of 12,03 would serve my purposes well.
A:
9,56
